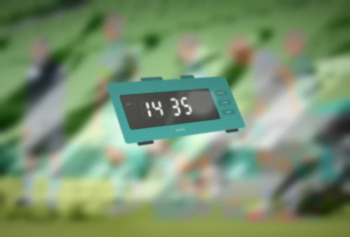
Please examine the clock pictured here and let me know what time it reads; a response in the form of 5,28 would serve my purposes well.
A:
14,35
